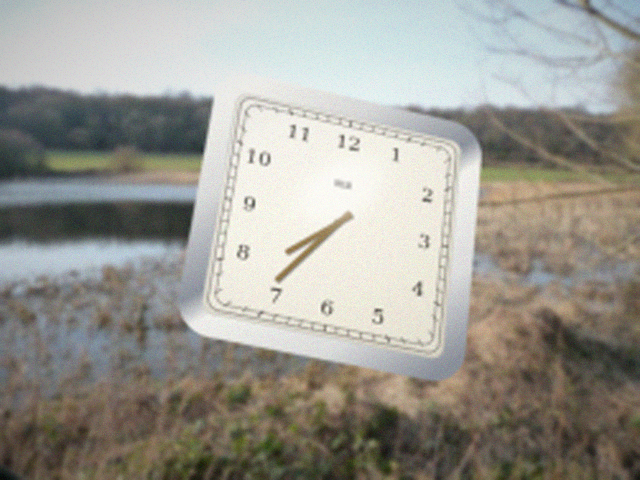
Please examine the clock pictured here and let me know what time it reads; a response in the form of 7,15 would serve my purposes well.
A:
7,36
